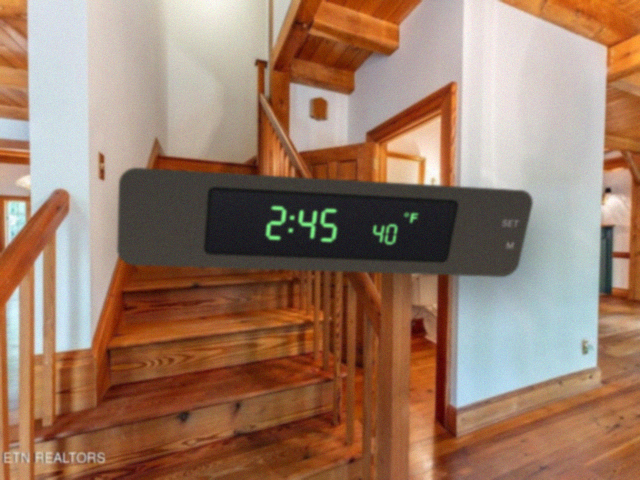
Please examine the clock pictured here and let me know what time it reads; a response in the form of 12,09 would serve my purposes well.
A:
2,45
